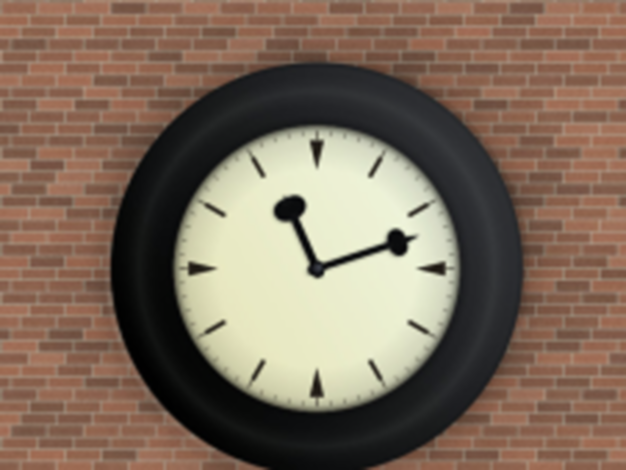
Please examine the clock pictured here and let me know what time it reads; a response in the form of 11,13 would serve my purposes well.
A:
11,12
